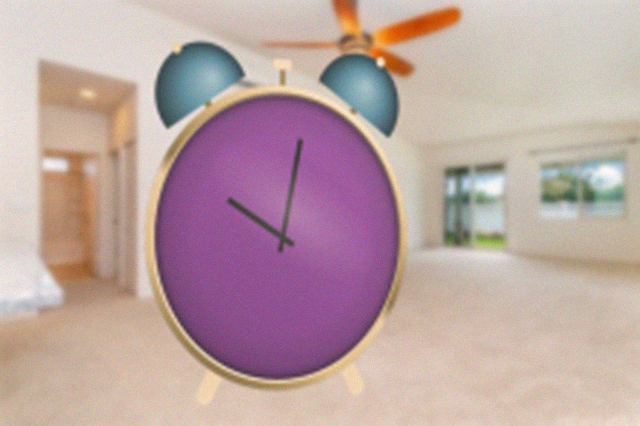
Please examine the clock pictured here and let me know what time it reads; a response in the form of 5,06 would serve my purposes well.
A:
10,02
